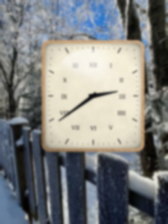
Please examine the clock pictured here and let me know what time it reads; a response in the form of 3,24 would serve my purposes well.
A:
2,39
